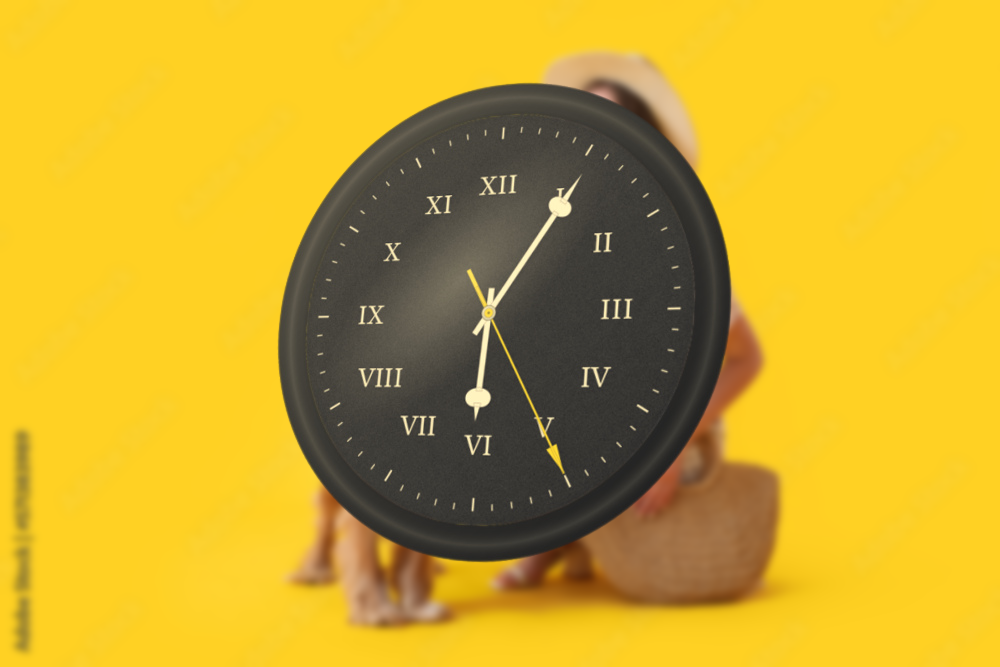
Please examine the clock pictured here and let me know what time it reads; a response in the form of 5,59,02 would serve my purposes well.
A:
6,05,25
